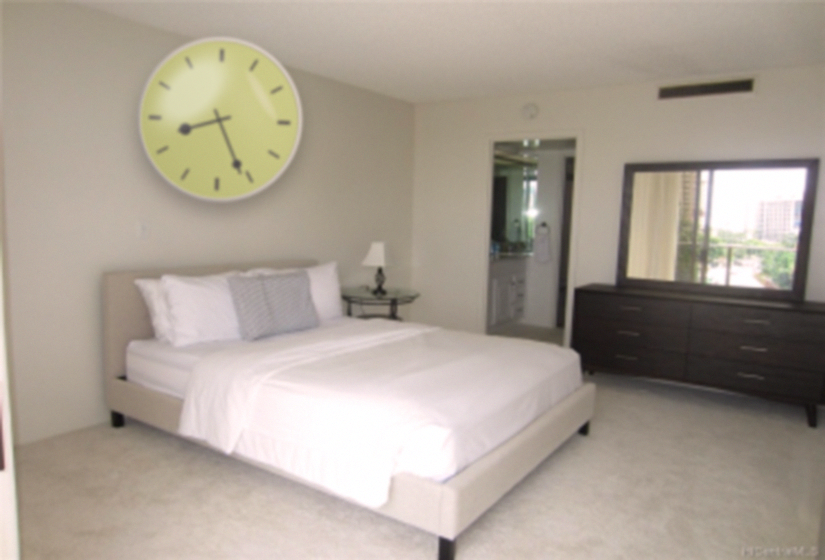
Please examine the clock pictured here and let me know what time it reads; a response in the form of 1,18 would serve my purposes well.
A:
8,26
